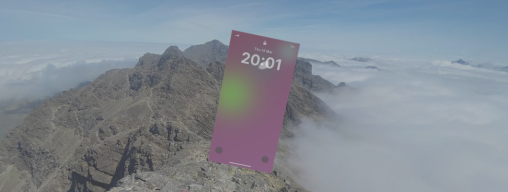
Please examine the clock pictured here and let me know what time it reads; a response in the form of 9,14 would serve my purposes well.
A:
20,01
